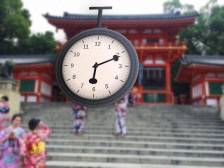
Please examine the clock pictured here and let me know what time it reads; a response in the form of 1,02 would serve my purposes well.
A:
6,11
